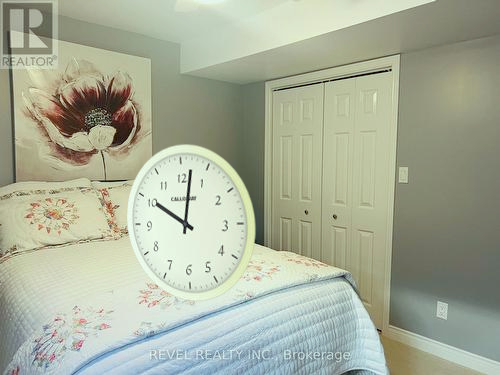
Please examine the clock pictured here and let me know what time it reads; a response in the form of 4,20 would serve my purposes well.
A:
10,02
